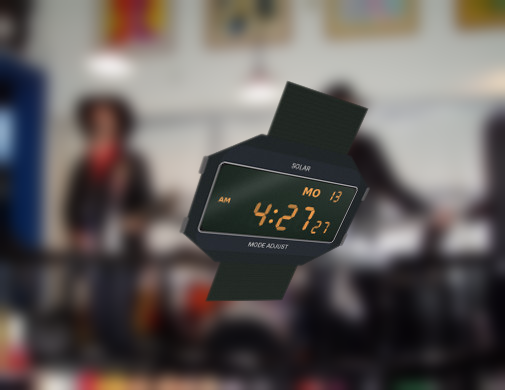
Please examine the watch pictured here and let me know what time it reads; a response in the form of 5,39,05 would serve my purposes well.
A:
4,27,27
